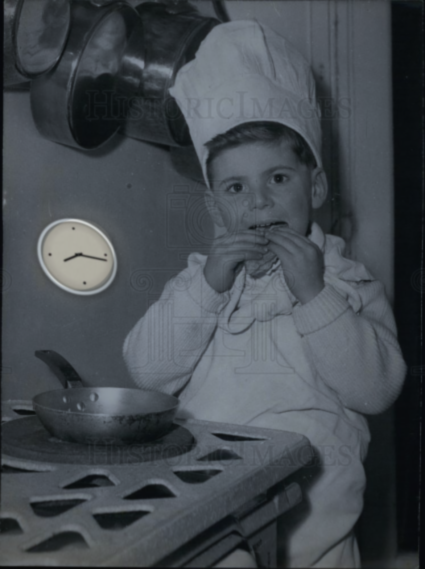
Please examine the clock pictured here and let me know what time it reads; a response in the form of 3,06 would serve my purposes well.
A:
8,17
